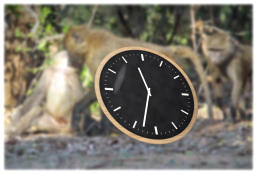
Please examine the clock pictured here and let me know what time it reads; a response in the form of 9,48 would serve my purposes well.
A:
11,33
